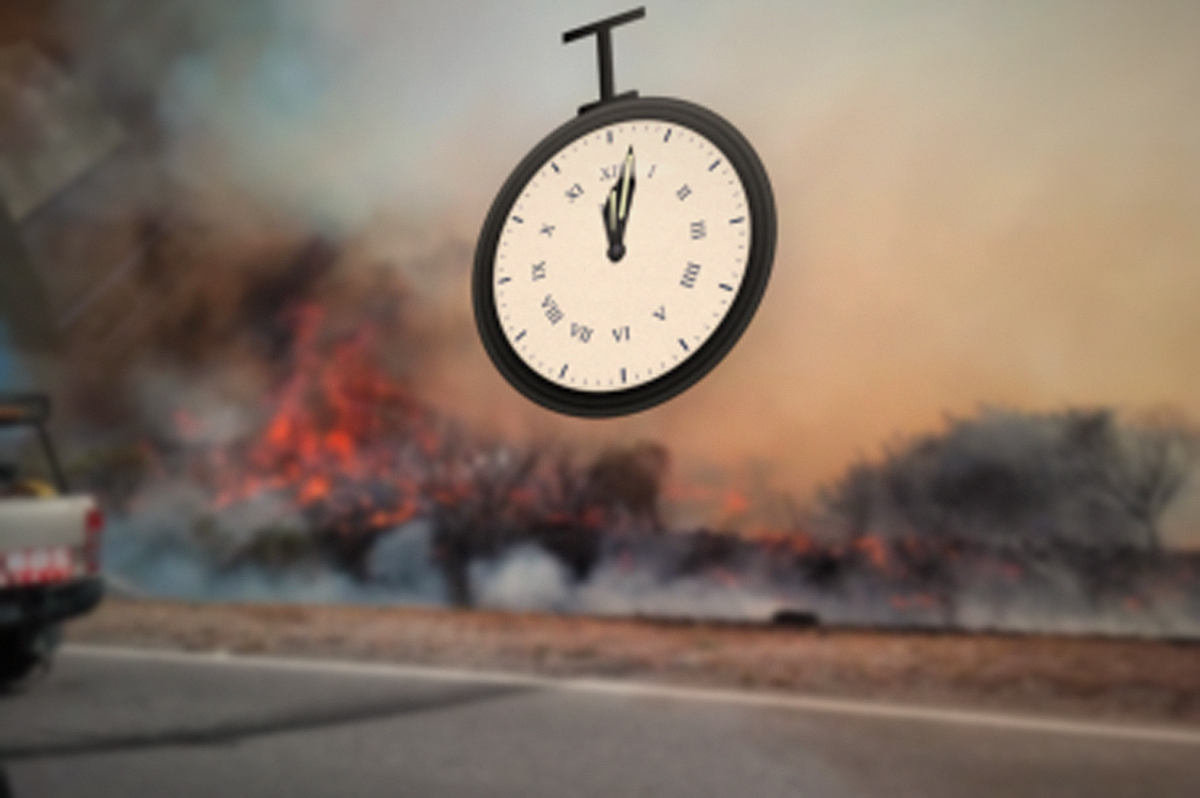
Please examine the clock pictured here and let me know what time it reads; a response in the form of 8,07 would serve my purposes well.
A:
12,02
